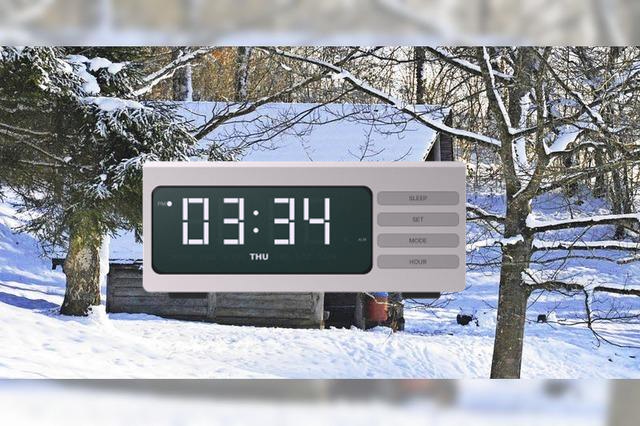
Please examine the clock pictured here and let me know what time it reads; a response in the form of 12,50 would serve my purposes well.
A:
3,34
